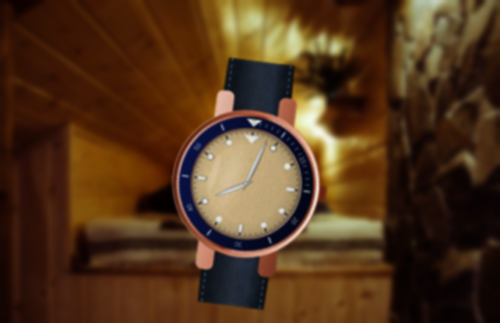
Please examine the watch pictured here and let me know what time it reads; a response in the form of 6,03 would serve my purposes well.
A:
8,03
